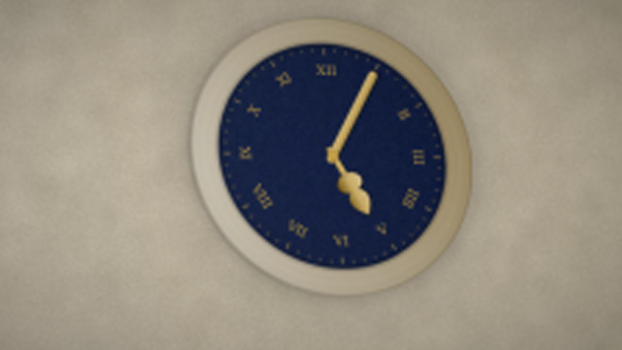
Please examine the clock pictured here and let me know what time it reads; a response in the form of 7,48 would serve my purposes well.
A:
5,05
